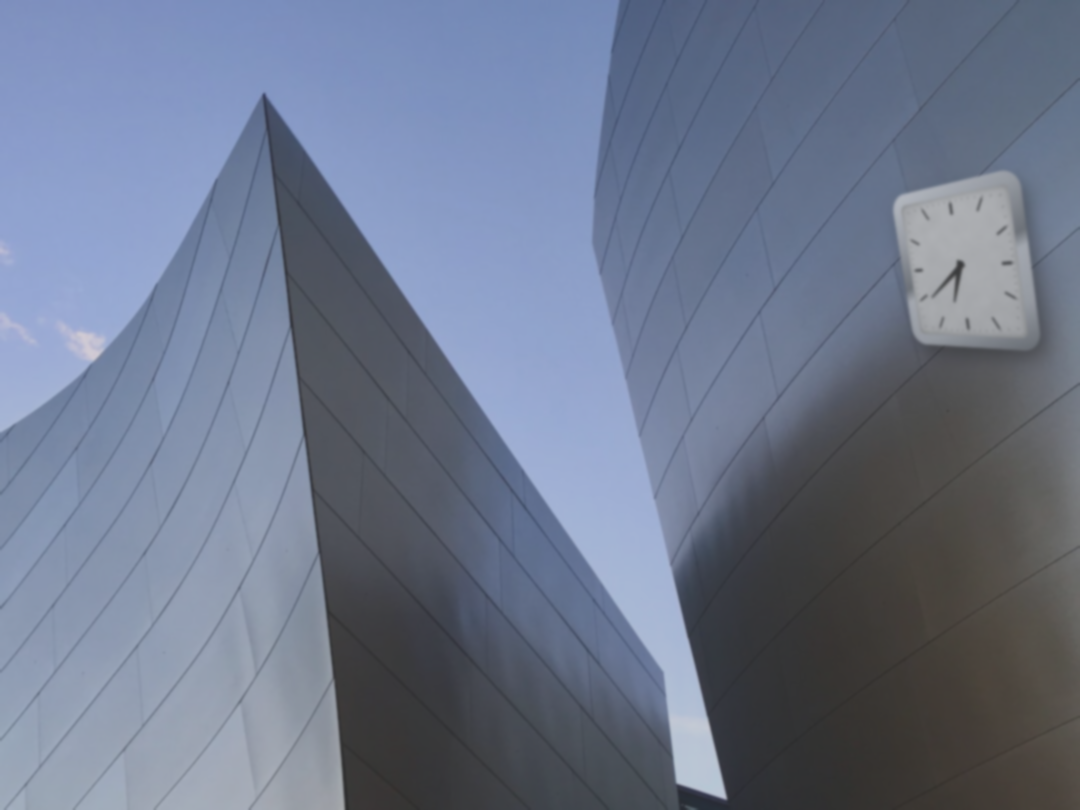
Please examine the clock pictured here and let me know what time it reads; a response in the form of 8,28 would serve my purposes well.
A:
6,39
